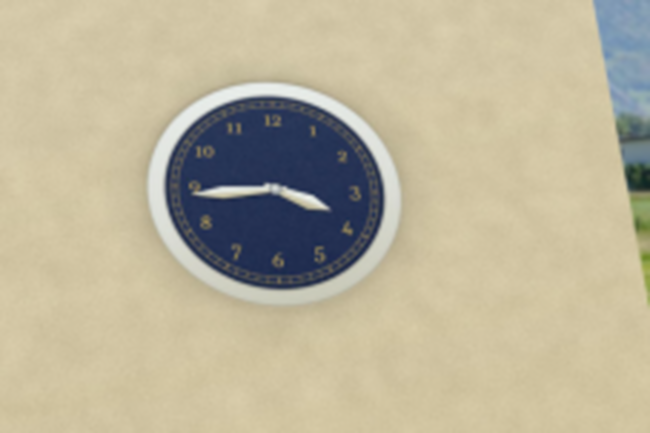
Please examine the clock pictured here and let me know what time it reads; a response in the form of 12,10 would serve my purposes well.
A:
3,44
